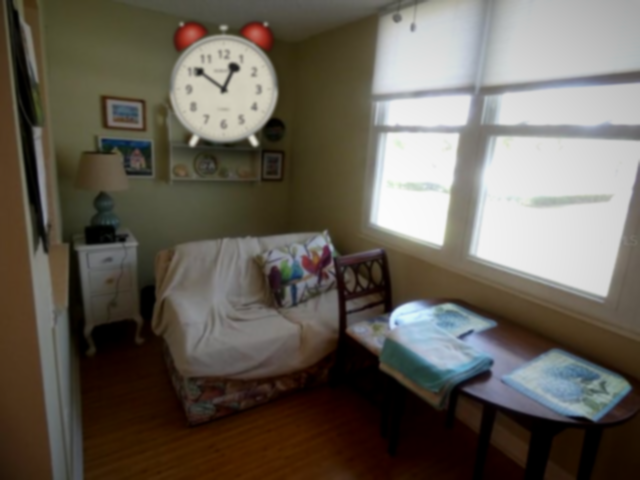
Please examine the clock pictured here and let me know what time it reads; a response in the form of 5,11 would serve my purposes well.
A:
12,51
